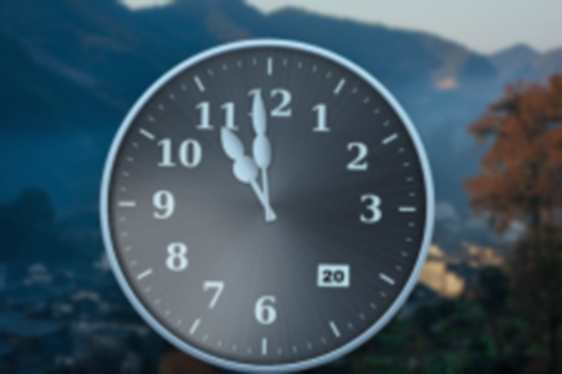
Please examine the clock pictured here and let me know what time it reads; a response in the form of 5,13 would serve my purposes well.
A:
10,59
